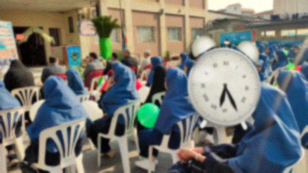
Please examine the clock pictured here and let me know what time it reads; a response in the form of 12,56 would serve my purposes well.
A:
6,25
